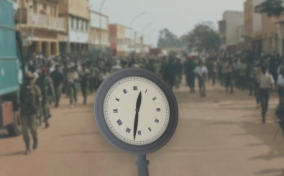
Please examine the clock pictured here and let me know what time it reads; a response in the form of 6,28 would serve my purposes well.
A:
12,32
